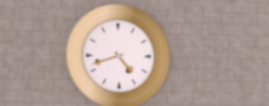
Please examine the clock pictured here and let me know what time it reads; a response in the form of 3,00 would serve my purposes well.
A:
4,42
